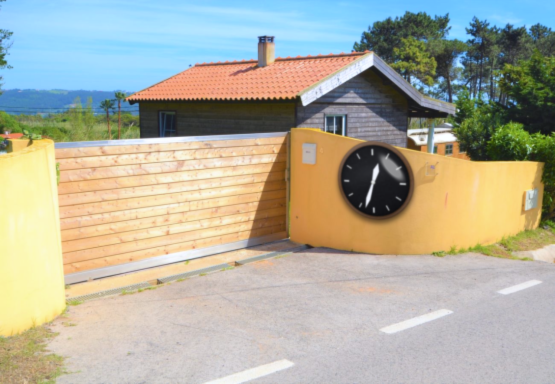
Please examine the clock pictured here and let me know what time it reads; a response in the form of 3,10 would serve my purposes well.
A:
12,33
